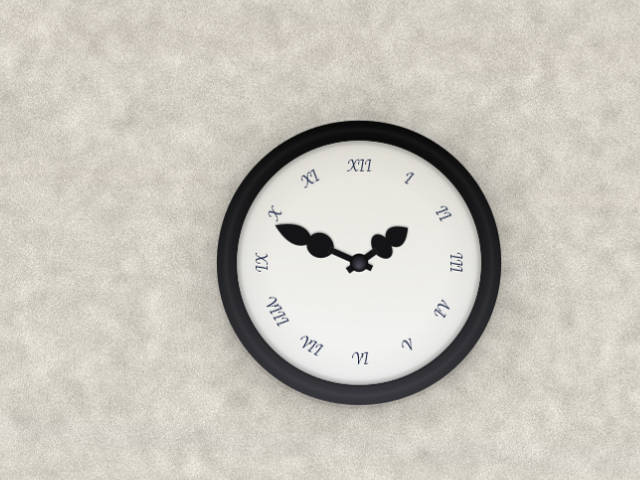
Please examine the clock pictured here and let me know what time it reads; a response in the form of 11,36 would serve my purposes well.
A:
1,49
